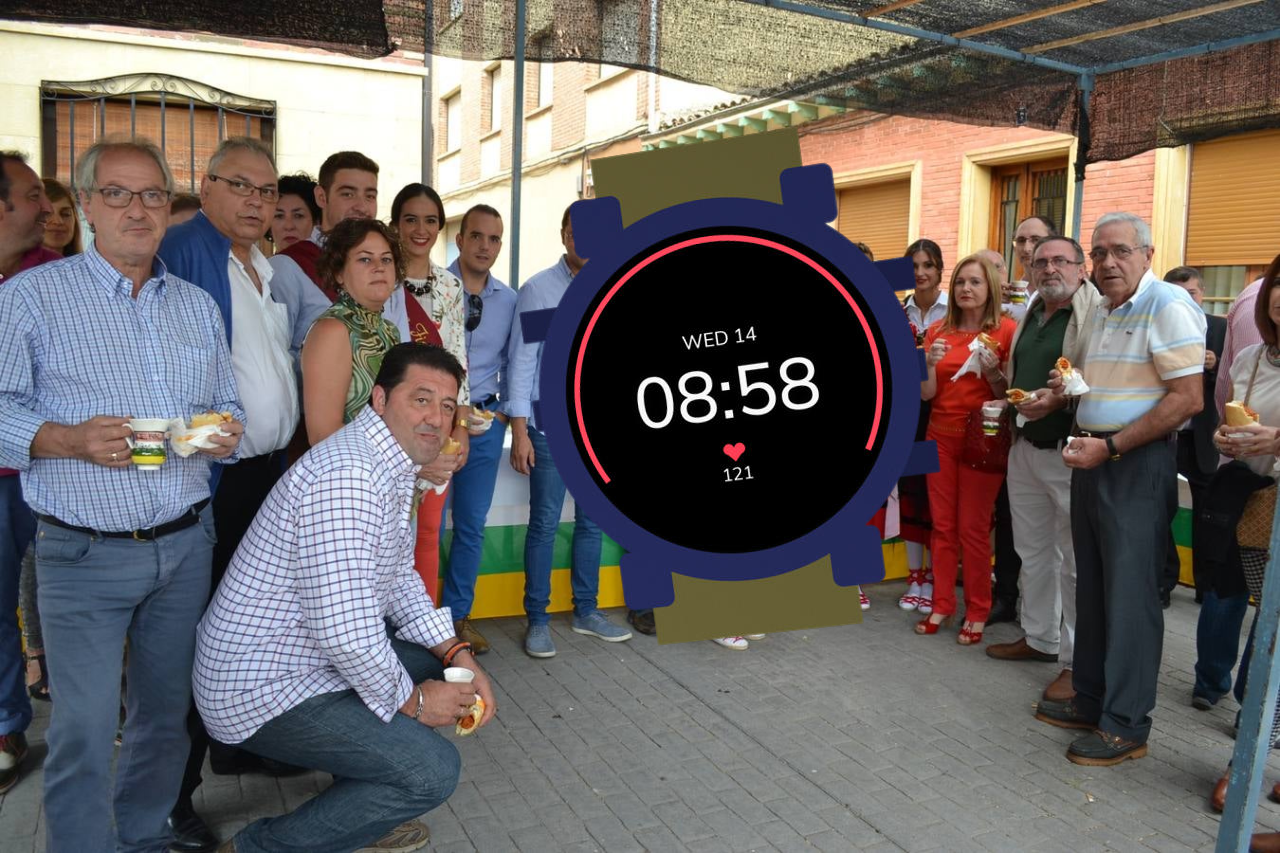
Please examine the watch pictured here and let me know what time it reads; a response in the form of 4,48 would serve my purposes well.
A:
8,58
